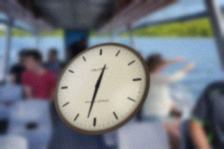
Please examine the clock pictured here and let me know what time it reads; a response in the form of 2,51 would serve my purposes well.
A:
12,32
